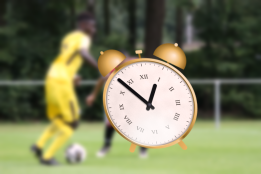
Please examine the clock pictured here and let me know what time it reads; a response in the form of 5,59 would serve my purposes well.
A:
12,53
